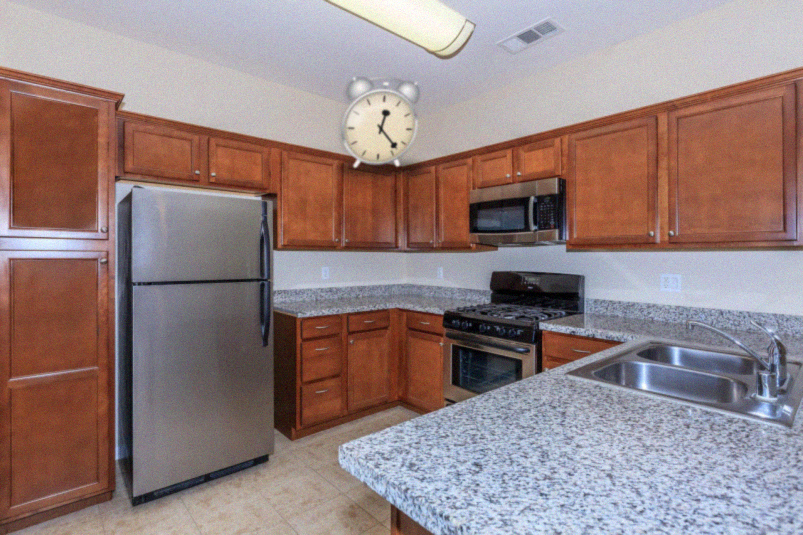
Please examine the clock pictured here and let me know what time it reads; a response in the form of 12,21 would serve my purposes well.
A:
12,23
